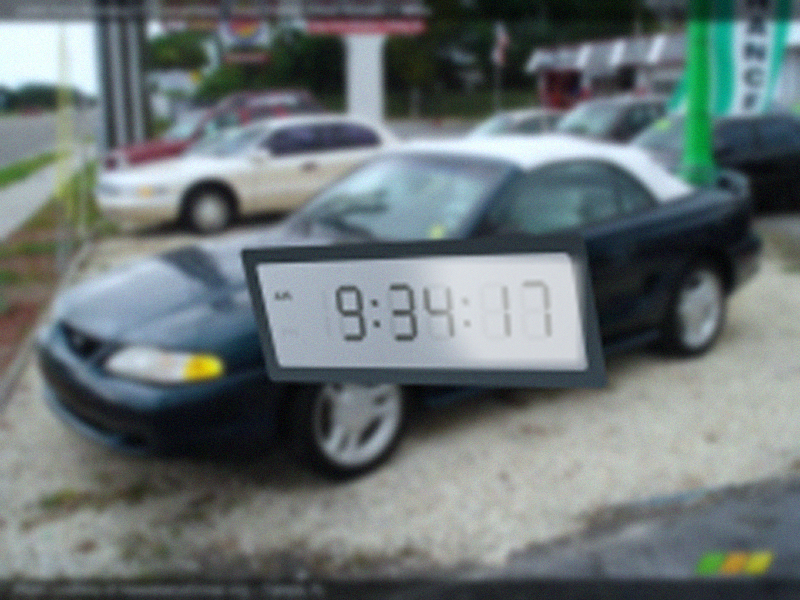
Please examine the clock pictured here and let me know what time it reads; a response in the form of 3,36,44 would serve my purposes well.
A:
9,34,17
